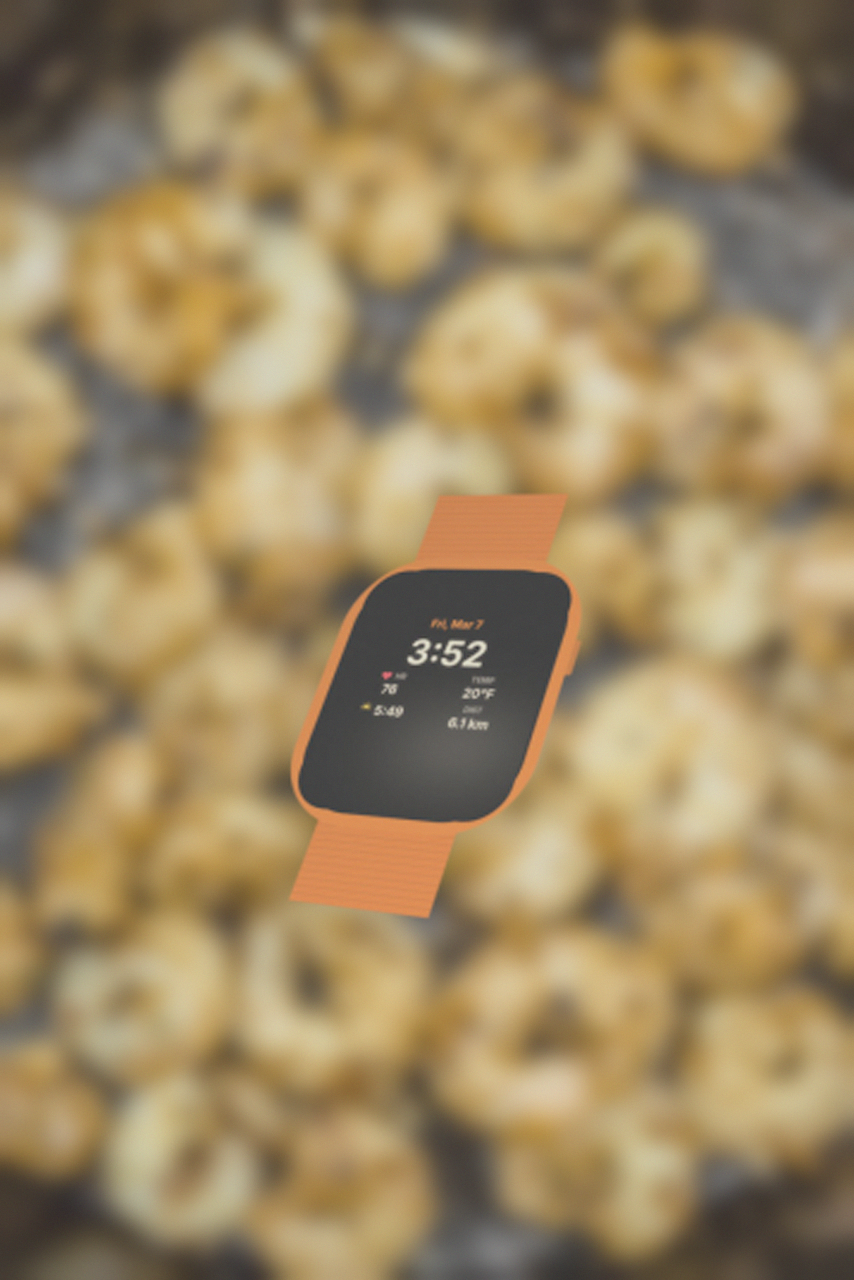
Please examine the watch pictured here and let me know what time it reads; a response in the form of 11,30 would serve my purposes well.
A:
3,52
